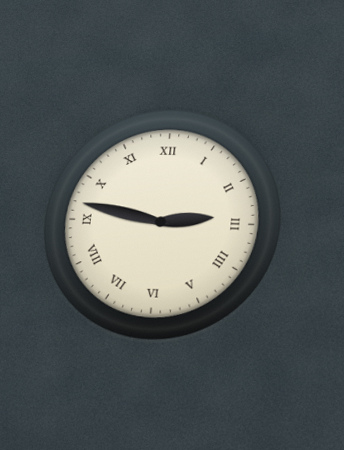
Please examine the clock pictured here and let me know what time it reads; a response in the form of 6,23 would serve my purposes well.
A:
2,47
